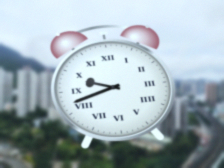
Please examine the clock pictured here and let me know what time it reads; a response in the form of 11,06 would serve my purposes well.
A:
9,42
